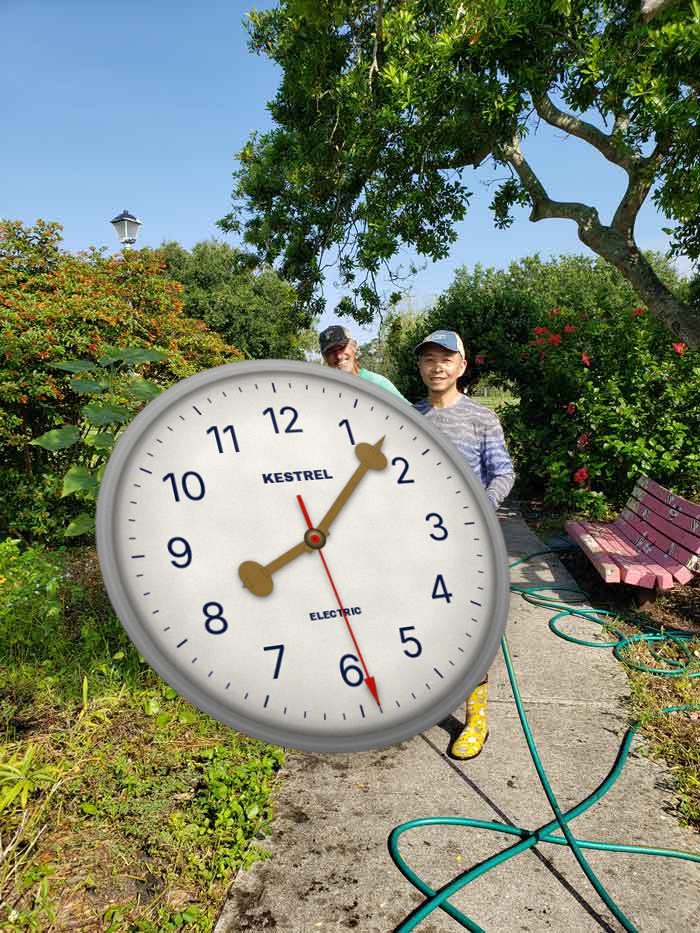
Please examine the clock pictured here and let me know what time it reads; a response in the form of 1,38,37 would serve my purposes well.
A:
8,07,29
